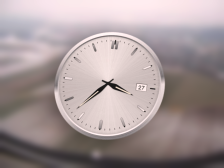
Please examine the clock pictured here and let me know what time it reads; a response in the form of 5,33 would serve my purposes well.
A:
3,37
